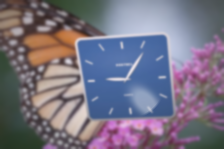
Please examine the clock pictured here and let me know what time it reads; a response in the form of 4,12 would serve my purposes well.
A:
9,06
